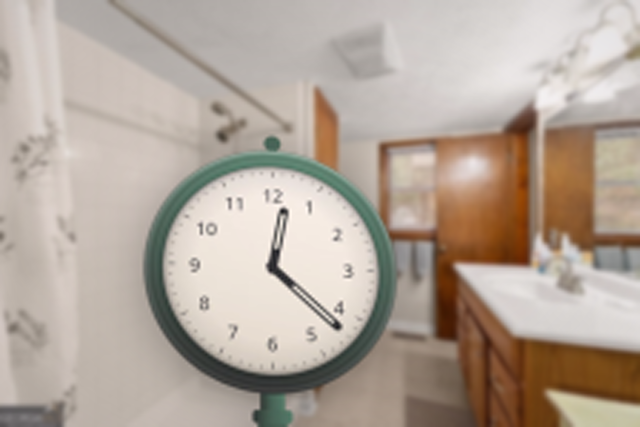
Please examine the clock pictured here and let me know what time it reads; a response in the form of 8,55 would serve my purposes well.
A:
12,22
